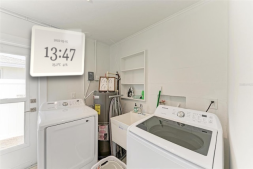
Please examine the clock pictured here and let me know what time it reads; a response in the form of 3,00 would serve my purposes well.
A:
13,47
